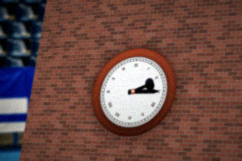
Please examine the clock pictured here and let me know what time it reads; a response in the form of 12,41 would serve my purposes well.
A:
2,15
